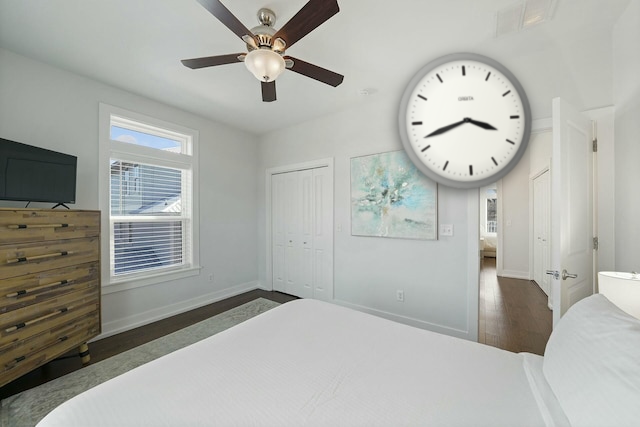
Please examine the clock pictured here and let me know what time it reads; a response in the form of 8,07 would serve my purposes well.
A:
3,42
